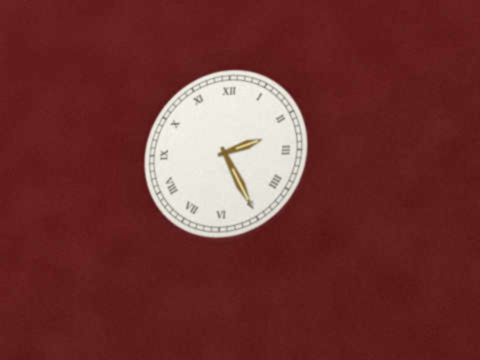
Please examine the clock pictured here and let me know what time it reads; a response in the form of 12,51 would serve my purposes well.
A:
2,25
